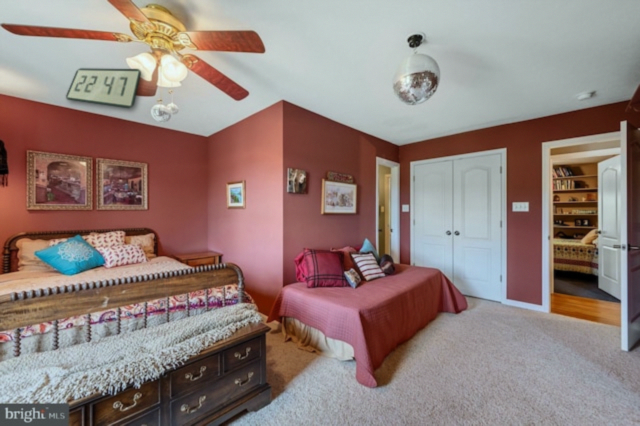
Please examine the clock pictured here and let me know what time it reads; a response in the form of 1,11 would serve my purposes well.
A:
22,47
